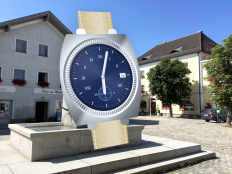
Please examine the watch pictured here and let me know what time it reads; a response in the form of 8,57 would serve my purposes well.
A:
6,03
